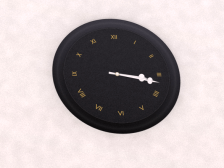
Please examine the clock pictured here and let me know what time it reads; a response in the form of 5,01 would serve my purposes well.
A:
3,17
